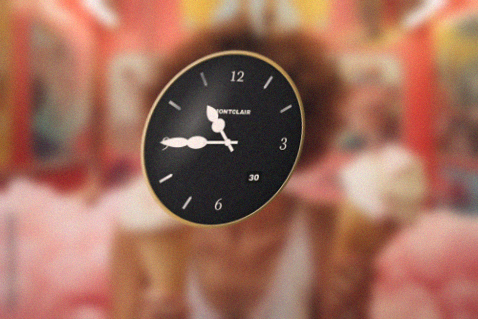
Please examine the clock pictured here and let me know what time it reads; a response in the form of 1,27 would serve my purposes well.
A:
10,45
